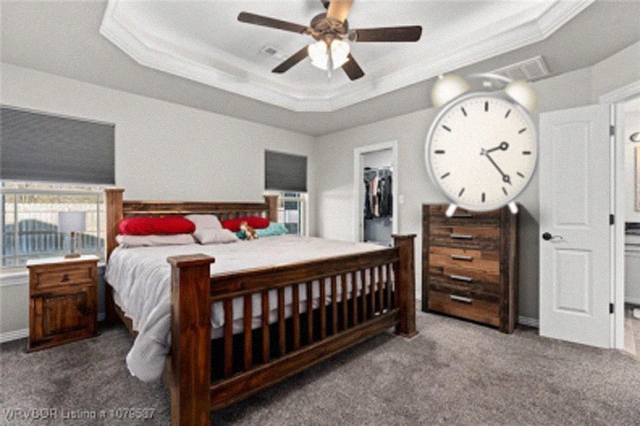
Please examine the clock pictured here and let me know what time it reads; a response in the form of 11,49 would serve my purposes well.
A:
2,23
